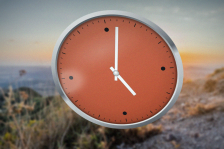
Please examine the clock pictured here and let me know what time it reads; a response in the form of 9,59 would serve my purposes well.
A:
5,02
